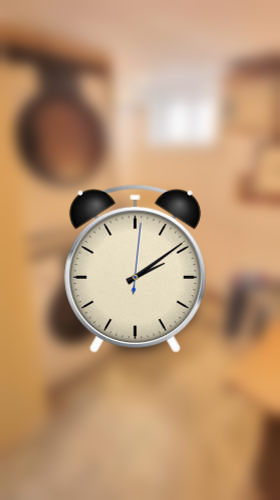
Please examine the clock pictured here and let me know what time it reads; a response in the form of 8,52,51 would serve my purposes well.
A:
2,09,01
